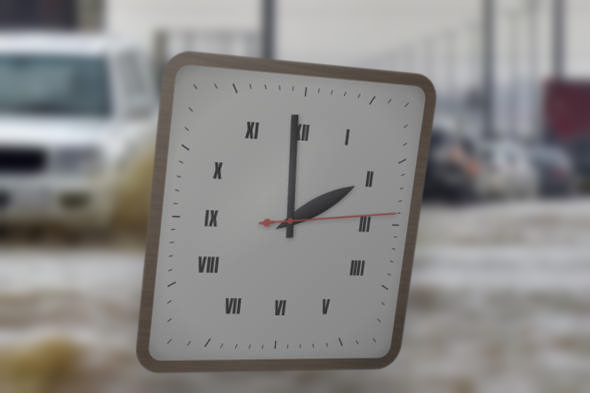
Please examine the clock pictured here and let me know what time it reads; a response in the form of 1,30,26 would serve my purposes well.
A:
1,59,14
